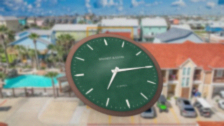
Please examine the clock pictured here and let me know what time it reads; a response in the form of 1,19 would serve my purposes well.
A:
7,15
